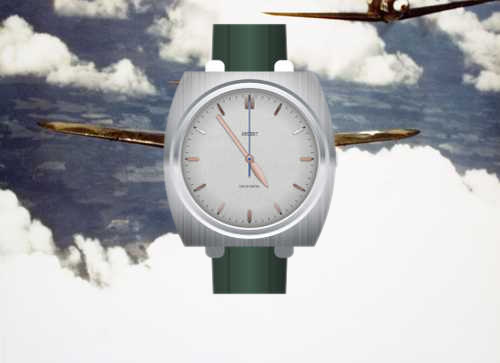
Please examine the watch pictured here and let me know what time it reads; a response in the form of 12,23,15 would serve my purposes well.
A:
4,54,00
